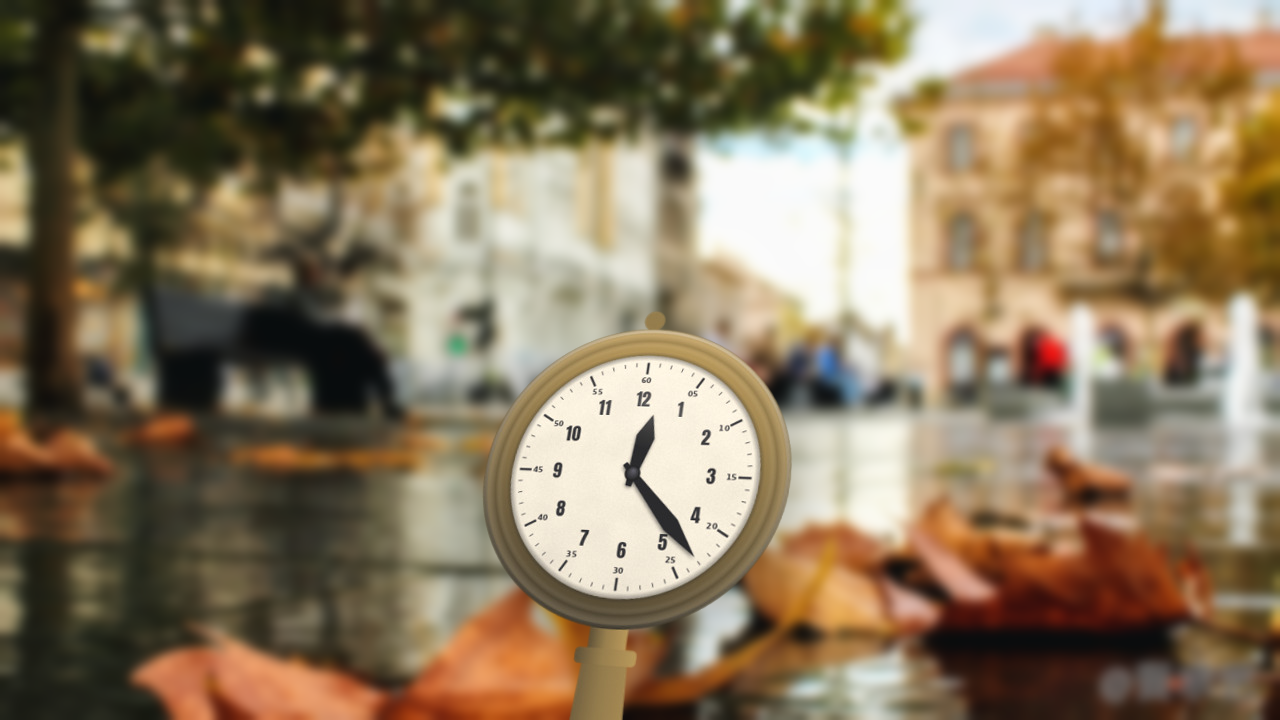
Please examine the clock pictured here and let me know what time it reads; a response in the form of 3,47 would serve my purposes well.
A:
12,23
